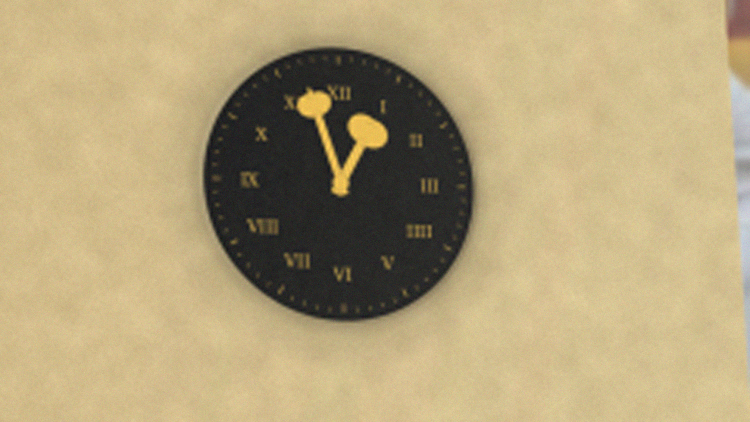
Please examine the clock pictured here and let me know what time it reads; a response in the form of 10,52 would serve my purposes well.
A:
12,57
